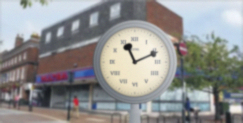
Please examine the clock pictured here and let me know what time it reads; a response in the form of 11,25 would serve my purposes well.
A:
11,11
